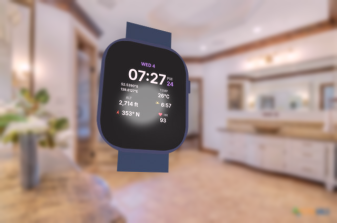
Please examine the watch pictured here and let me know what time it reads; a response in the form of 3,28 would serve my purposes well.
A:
7,27
